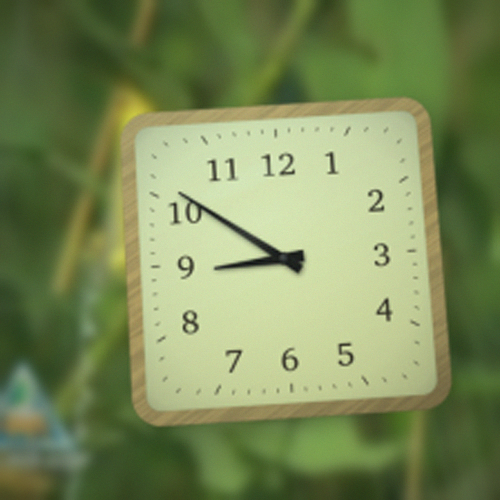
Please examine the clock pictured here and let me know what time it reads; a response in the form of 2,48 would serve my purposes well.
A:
8,51
